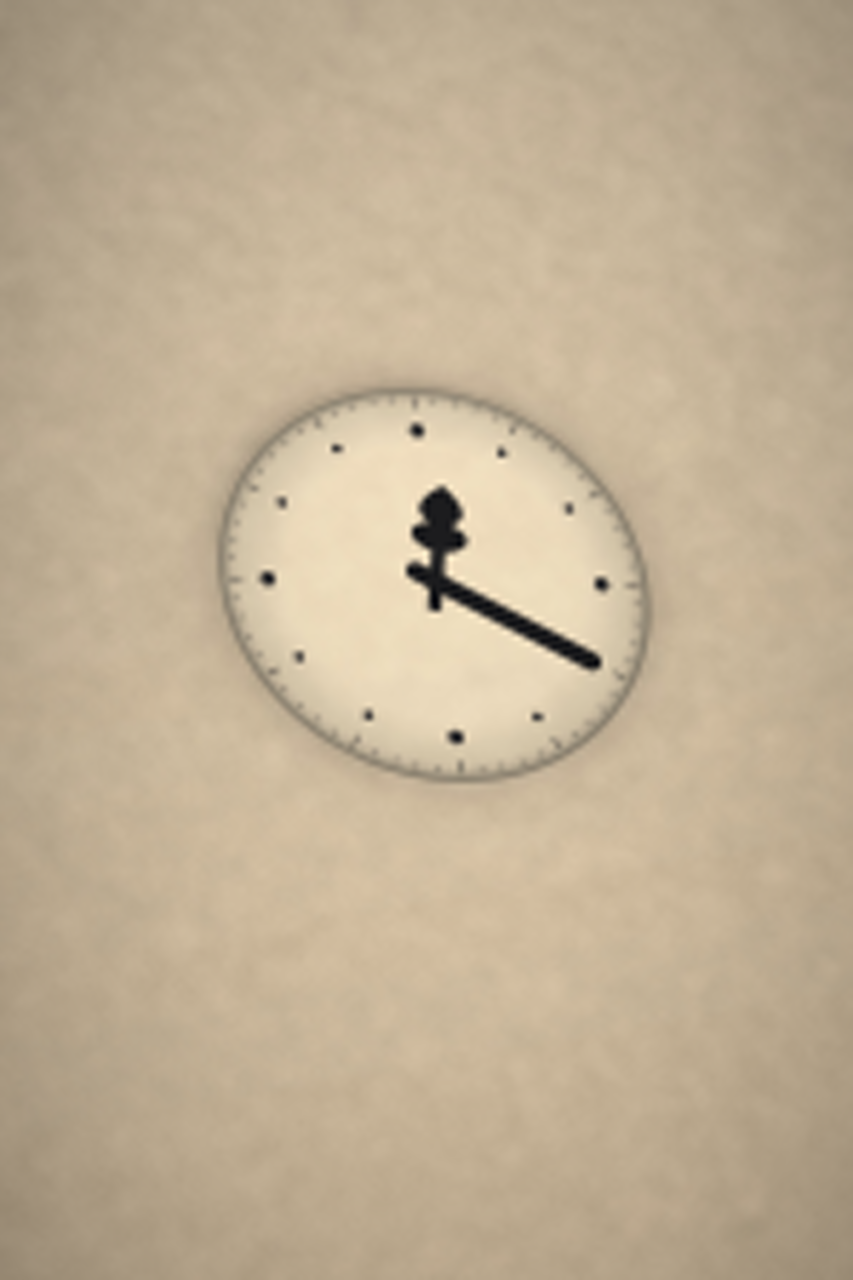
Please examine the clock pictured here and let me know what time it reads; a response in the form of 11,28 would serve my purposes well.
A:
12,20
